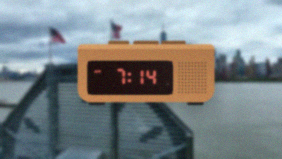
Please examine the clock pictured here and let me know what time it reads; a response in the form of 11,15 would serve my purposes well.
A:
7,14
